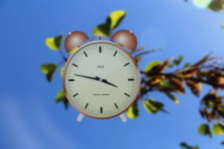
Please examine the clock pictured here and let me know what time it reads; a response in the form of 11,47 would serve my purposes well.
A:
3,47
